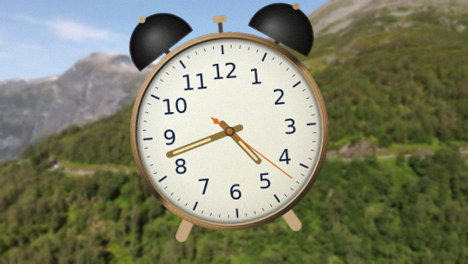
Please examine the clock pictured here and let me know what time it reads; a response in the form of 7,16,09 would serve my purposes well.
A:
4,42,22
